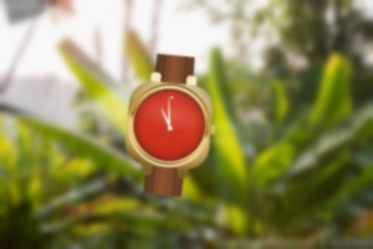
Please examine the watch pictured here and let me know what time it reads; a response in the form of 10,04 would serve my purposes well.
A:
10,59
